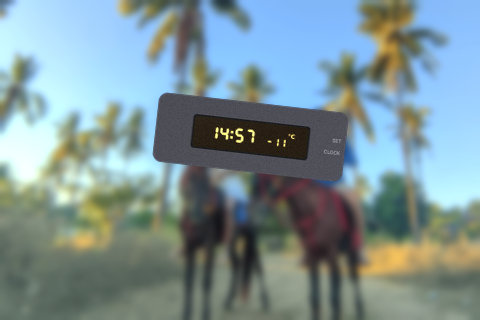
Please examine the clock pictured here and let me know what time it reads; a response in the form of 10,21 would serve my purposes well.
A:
14,57
